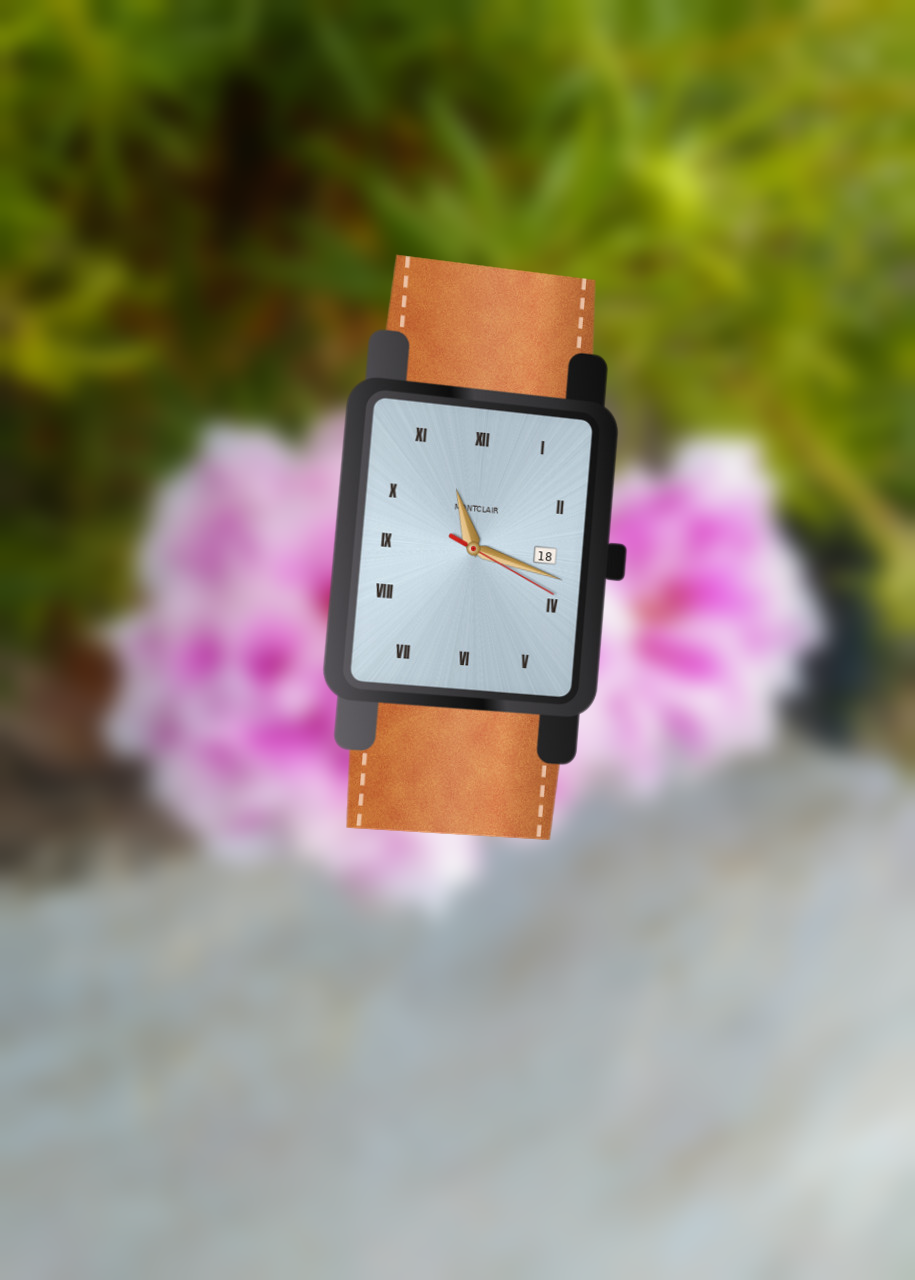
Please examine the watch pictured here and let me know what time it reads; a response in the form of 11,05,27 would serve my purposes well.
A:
11,17,19
